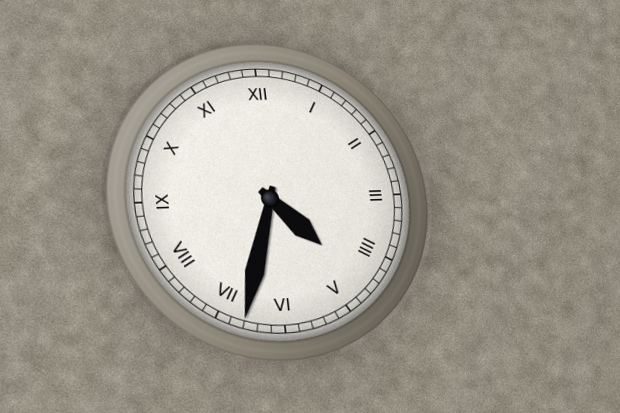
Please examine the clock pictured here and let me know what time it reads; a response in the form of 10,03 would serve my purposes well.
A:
4,33
